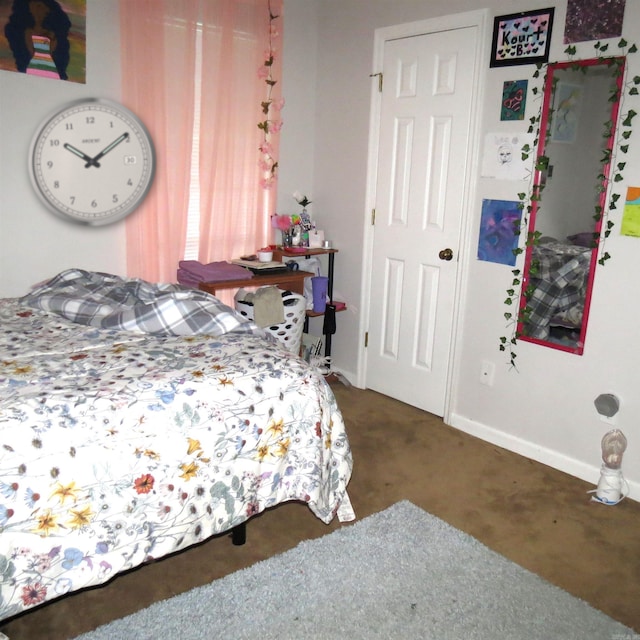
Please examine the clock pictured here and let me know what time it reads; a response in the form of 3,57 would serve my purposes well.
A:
10,09
